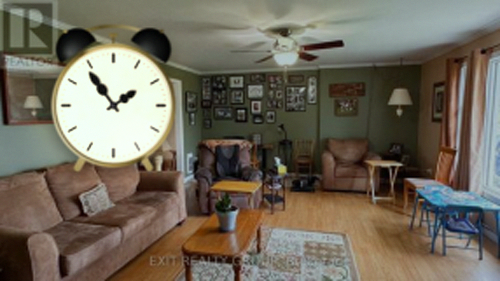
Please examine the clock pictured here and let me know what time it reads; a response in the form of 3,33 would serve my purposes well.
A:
1,54
